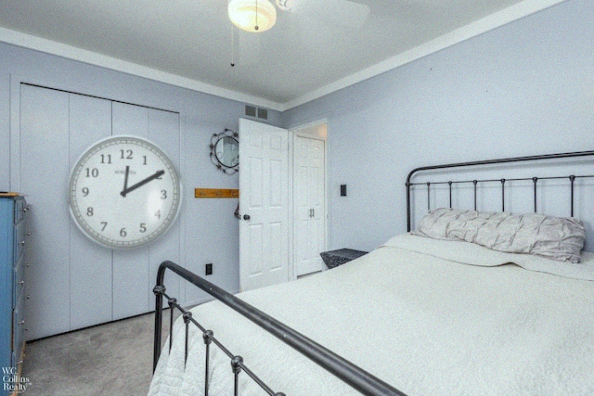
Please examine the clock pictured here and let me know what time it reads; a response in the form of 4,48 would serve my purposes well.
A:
12,10
